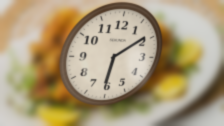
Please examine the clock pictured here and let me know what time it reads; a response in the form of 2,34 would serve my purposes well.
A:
6,09
